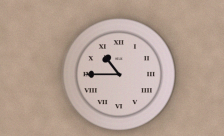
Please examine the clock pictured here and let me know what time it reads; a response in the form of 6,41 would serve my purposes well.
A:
10,45
